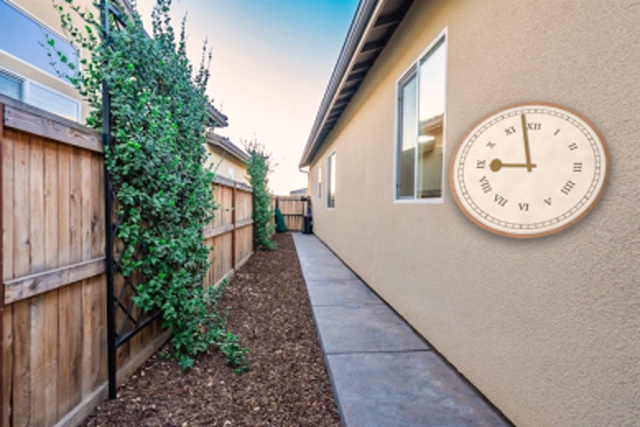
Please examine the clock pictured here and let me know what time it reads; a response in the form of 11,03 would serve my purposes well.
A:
8,58
